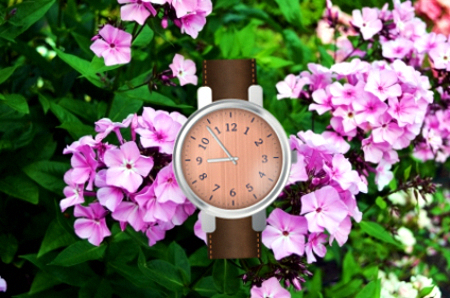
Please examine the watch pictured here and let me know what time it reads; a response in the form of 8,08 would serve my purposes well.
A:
8,54
